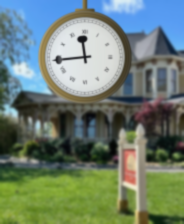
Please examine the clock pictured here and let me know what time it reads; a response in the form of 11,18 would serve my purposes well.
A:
11,44
